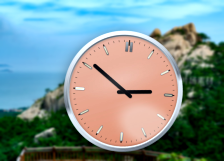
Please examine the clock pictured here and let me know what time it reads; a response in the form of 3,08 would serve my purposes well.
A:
2,51
